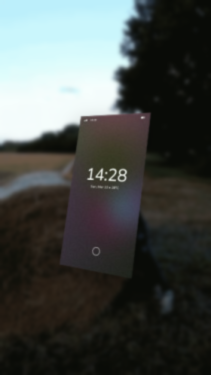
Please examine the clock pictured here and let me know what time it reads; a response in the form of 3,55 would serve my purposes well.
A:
14,28
